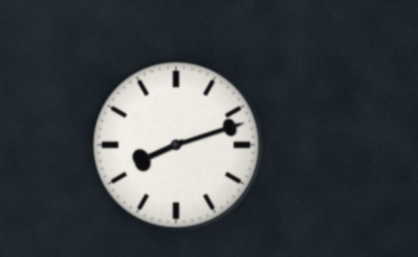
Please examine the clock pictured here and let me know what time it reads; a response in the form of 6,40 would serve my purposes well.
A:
8,12
